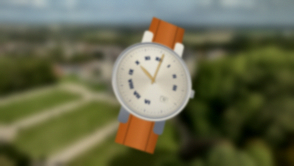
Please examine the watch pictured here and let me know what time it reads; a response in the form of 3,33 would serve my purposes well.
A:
10,01
